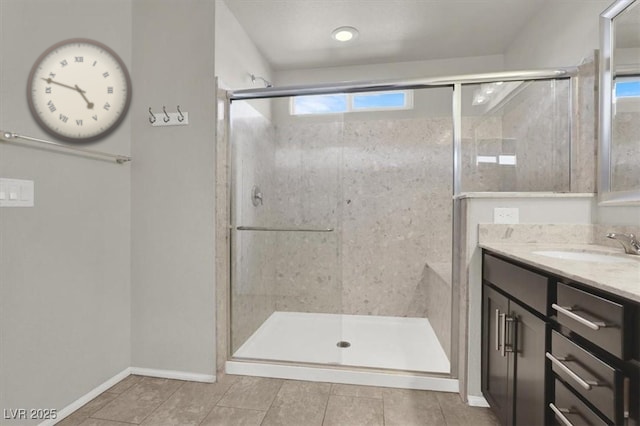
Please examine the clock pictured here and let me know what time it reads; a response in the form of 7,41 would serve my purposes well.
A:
4,48
